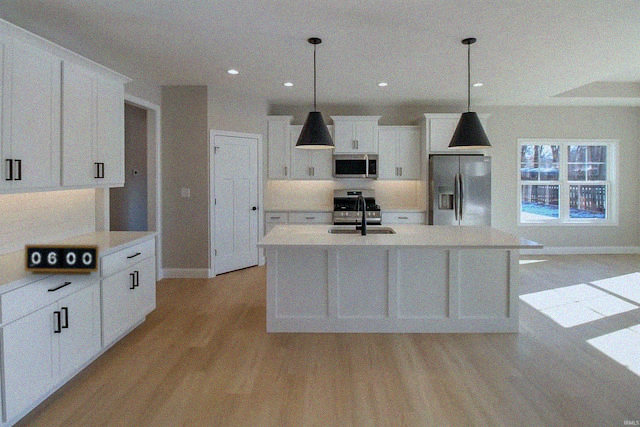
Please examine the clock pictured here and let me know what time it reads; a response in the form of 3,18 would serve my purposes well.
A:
6,00
